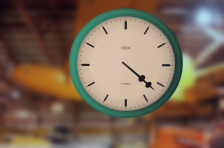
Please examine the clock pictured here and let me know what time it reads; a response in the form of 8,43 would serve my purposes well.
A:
4,22
